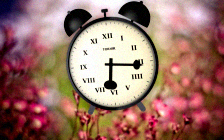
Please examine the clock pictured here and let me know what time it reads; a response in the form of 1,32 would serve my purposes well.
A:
6,16
